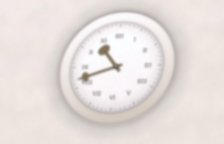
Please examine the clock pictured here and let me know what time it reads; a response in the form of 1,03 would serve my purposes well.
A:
10,42
